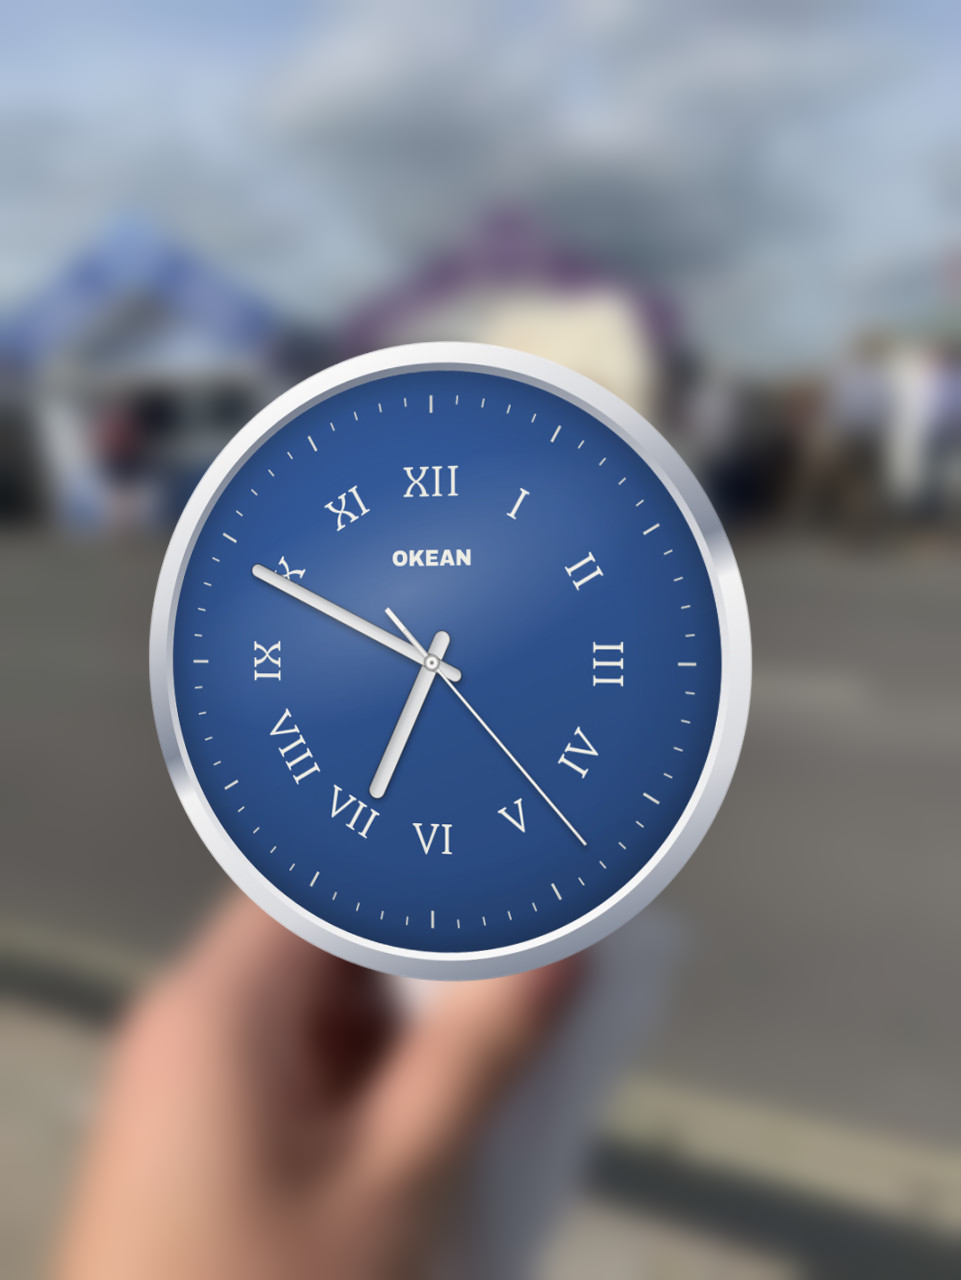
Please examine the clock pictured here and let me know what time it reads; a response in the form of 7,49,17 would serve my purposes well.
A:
6,49,23
